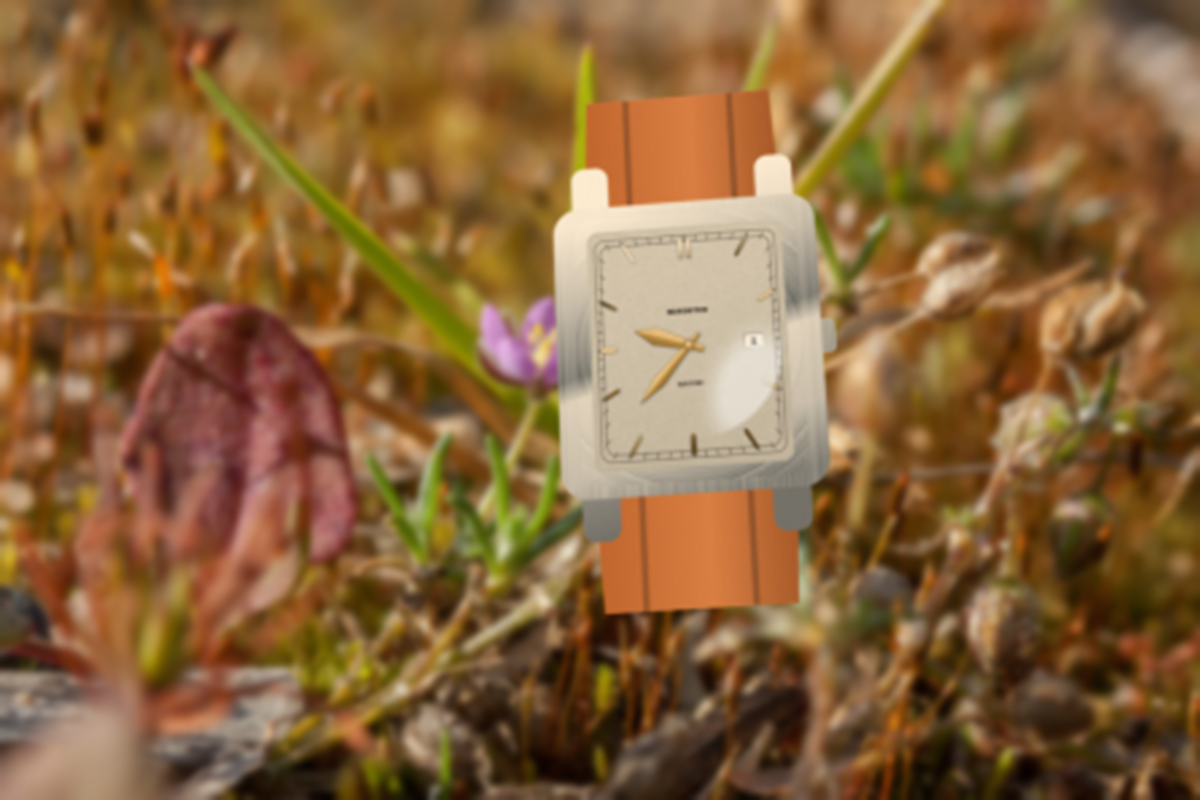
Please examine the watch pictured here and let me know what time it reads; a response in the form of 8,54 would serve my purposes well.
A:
9,37
